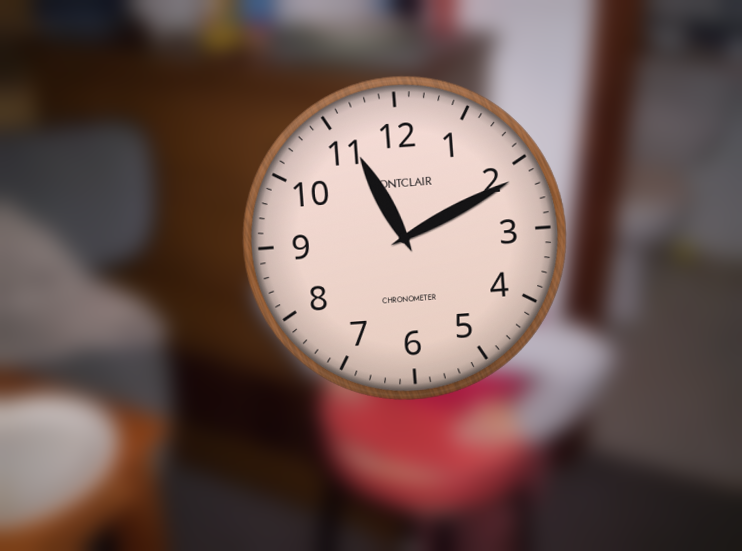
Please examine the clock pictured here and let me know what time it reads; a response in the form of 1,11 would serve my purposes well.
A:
11,11
